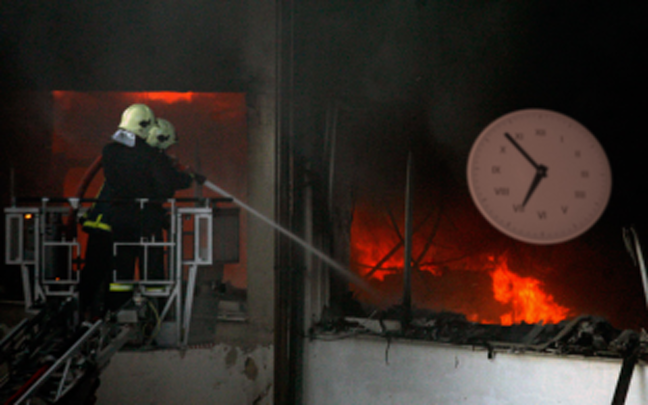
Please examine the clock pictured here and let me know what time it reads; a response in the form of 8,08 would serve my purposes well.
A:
6,53
